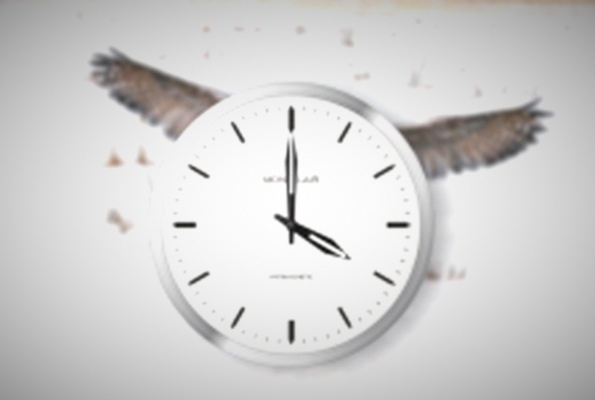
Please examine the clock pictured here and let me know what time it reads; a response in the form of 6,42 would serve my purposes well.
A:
4,00
